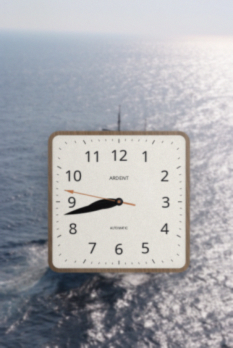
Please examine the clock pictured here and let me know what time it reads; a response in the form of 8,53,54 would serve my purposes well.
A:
8,42,47
